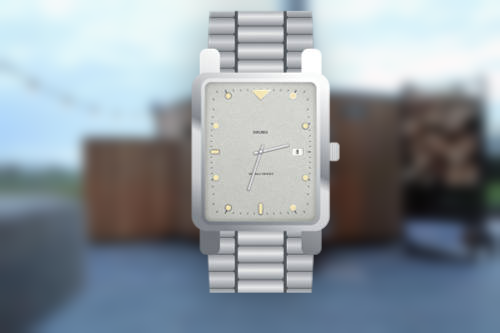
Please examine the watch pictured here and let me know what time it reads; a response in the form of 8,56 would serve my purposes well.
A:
2,33
